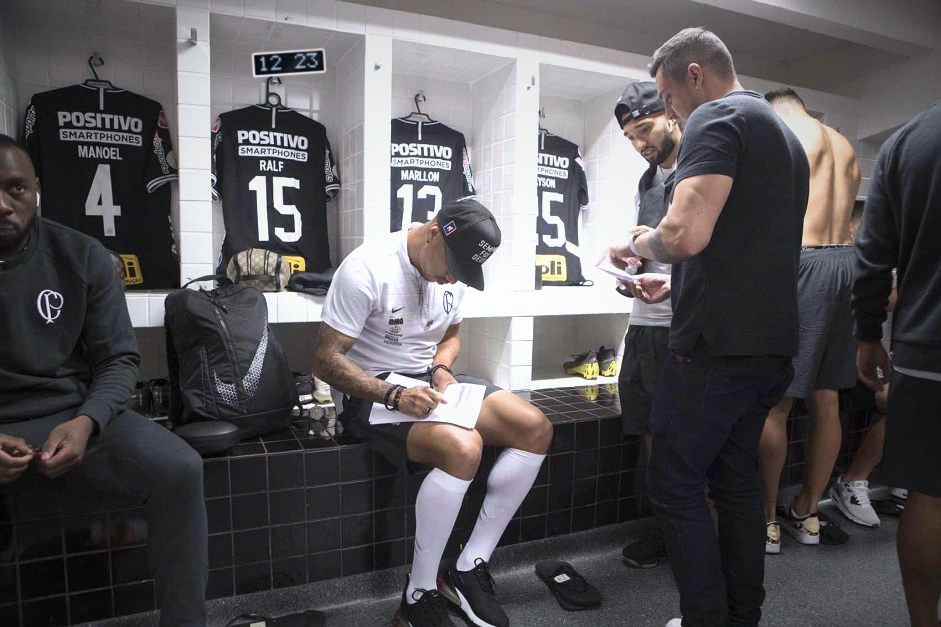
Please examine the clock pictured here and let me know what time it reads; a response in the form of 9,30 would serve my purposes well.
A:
12,23
